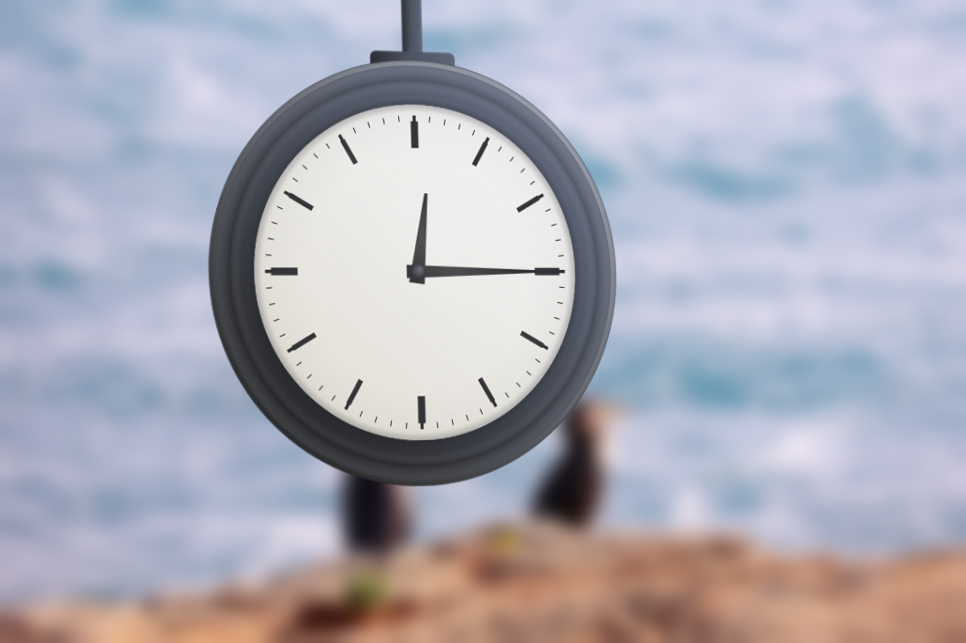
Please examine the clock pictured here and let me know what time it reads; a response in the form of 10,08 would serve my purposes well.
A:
12,15
